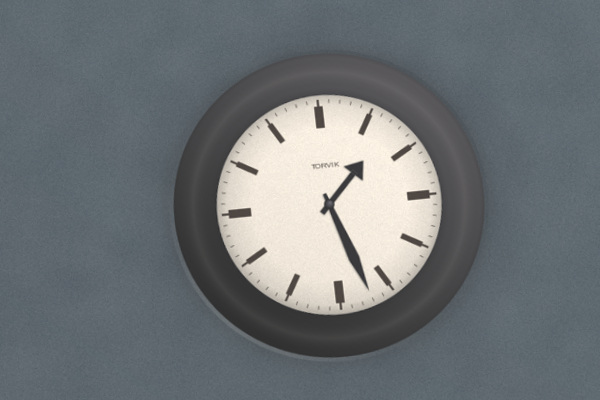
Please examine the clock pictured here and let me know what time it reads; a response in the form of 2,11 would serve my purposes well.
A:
1,27
